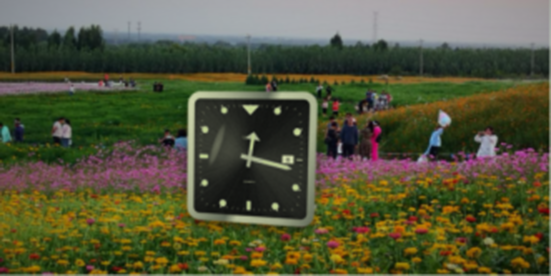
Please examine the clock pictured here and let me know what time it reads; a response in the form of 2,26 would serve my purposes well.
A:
12,17
